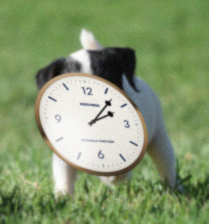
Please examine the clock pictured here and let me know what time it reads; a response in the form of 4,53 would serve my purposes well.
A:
2,07
